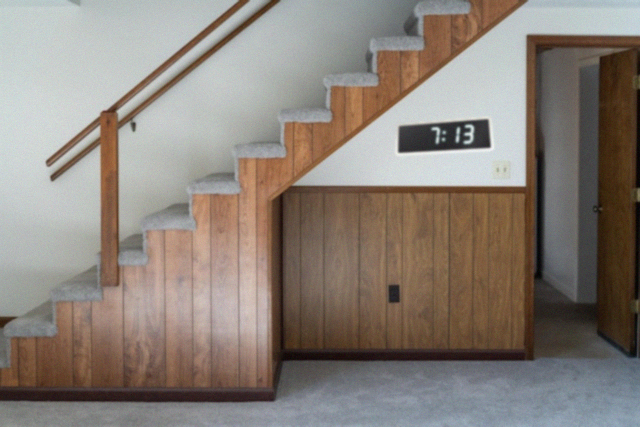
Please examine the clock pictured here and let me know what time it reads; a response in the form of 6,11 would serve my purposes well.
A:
7,13
